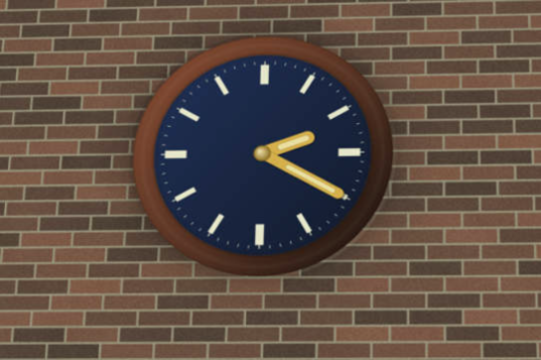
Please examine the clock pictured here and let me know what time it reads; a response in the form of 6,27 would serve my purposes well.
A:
2,20
